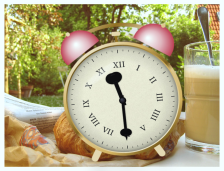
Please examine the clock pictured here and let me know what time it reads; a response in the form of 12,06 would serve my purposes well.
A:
11,30
